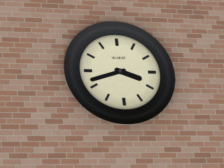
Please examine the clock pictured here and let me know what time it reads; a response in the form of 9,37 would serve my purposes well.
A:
3,42
